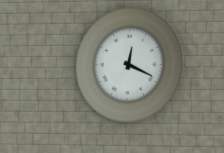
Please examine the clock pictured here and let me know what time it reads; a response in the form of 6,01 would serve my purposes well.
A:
12,19
